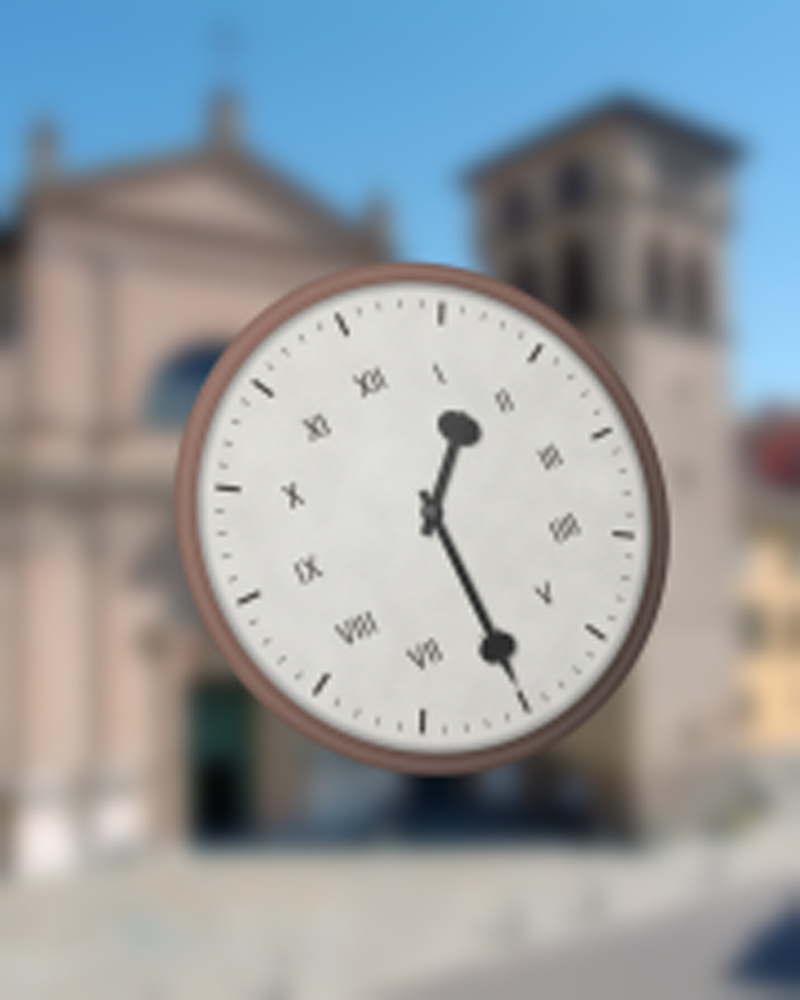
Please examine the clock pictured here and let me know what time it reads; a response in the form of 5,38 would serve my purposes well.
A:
1,30
